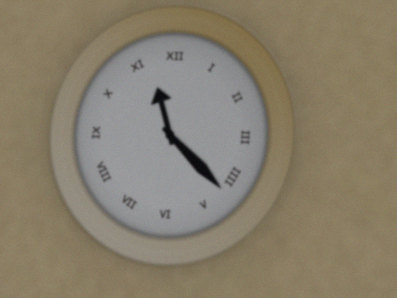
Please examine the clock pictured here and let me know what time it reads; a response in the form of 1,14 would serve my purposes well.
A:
11,22
